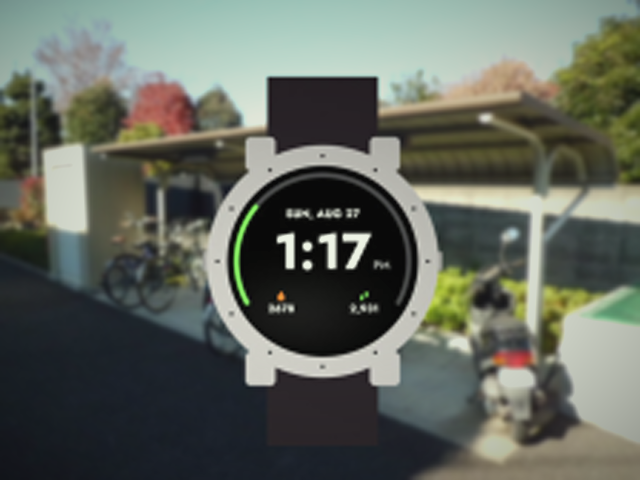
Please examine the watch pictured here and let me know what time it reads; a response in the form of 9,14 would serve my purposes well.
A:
1,17
